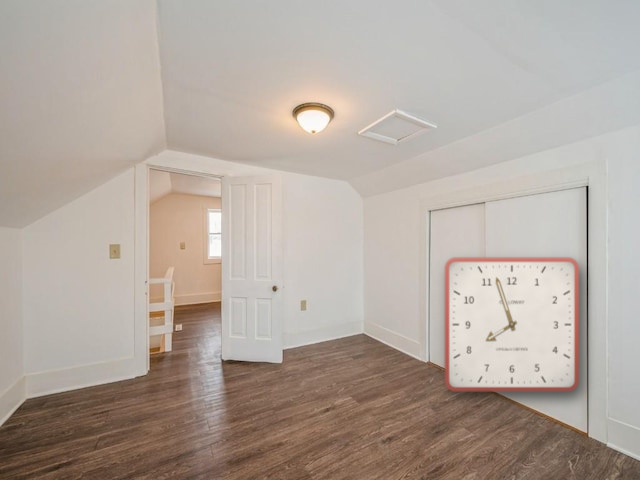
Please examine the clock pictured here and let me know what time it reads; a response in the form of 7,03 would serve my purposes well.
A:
7,57
